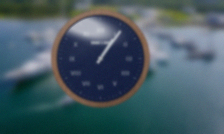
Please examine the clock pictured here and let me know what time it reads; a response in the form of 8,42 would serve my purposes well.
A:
1,06
